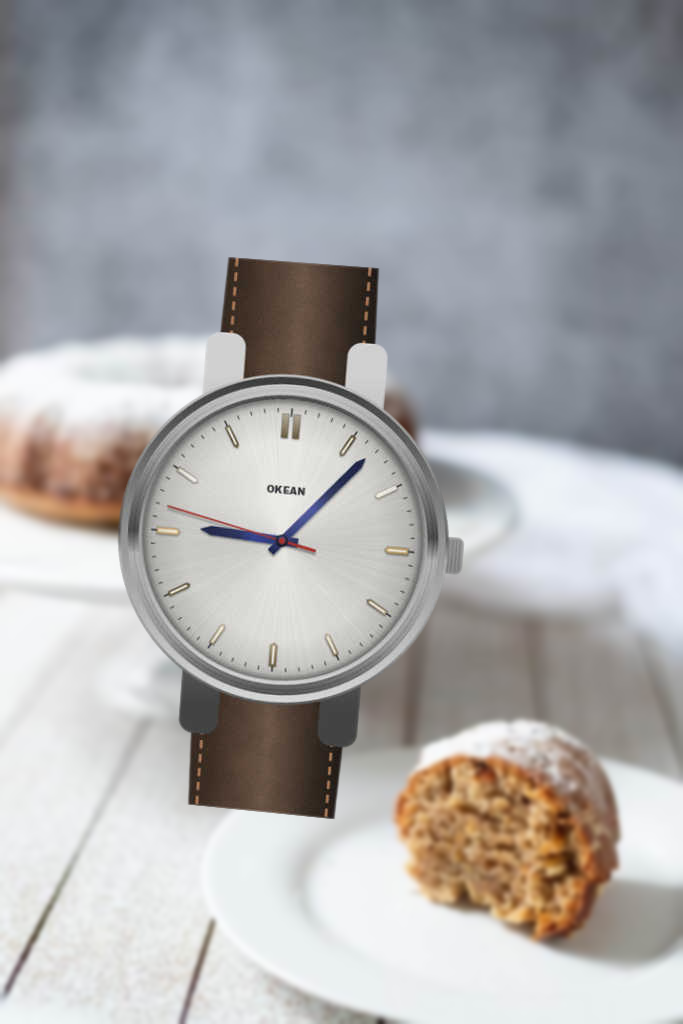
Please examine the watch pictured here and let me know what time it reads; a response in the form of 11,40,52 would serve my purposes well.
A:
9,06,47
